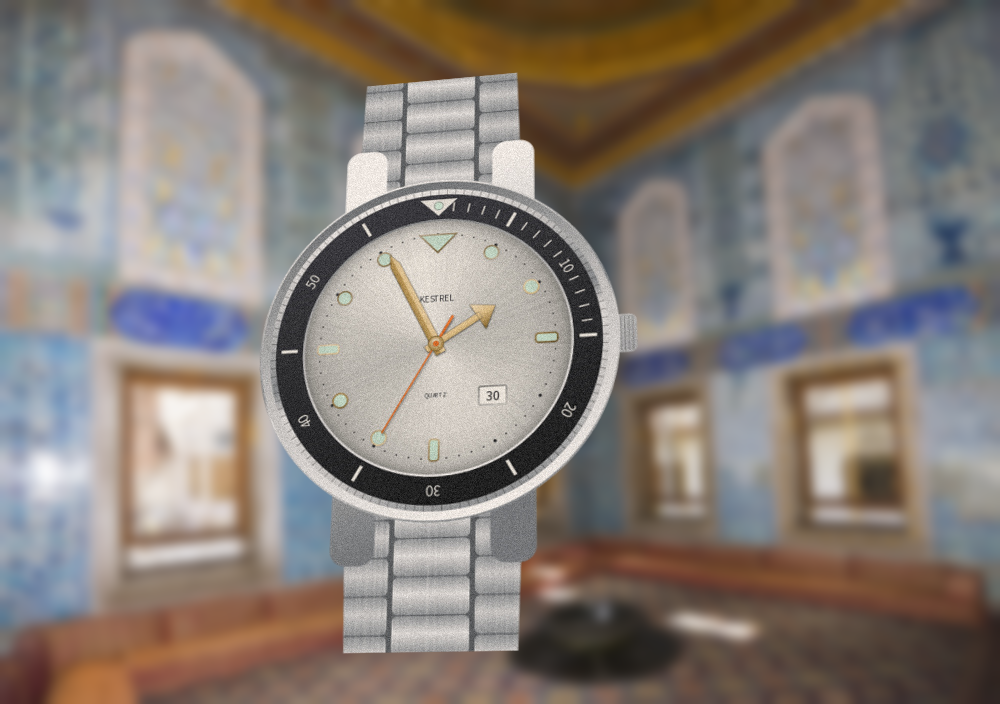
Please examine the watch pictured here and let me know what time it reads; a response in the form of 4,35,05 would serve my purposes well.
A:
1,55,35
